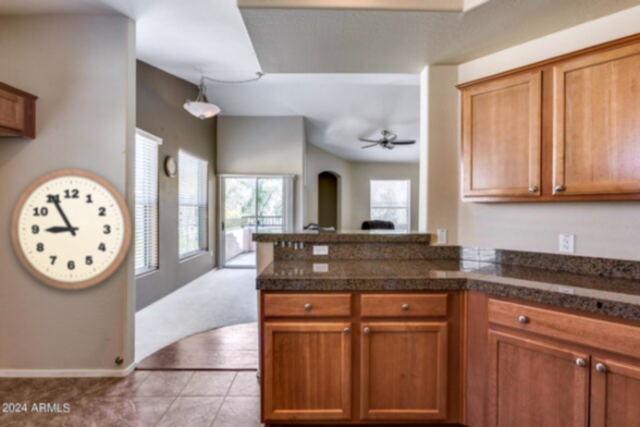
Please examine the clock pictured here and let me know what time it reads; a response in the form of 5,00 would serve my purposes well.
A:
8,55
